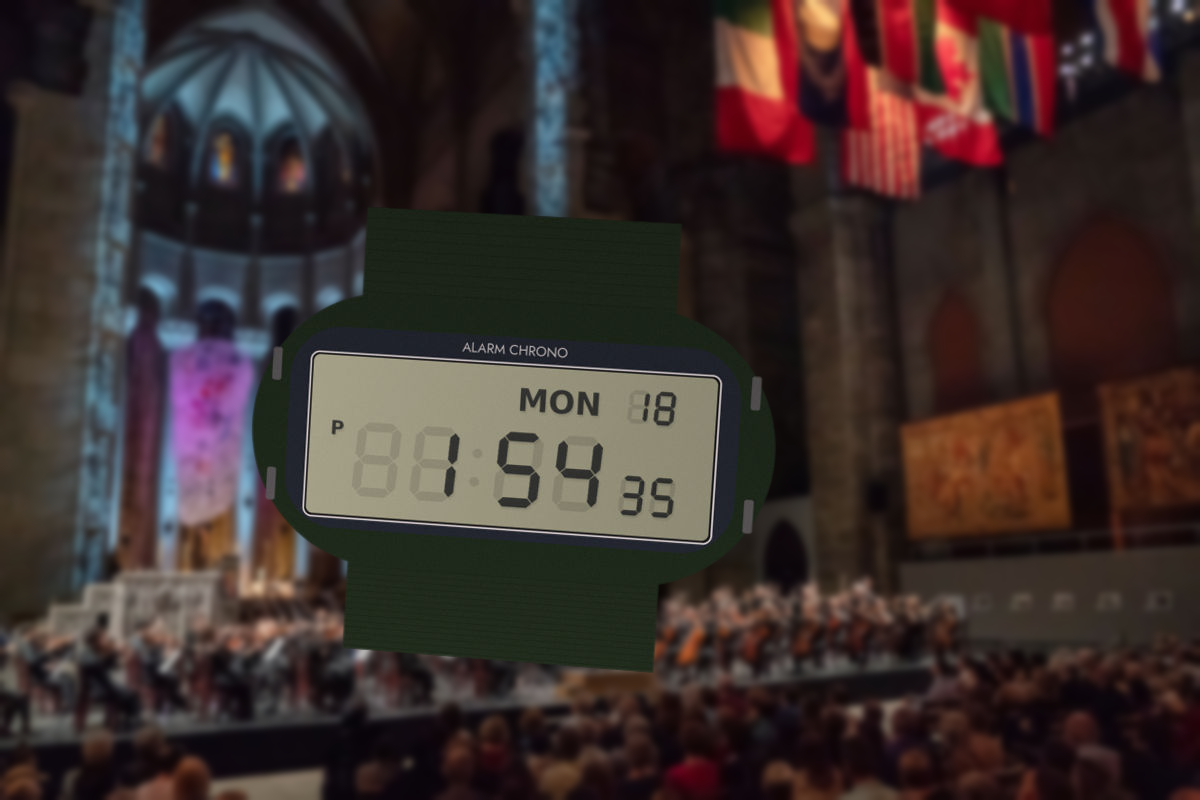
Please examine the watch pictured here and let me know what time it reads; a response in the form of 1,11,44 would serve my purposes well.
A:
1,54,35
